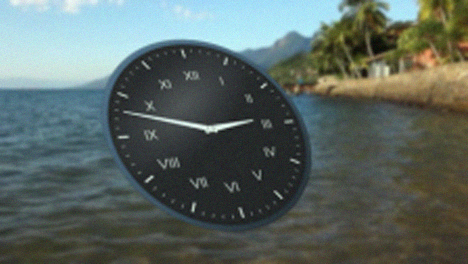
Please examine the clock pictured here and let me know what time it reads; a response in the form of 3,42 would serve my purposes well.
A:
2,48
